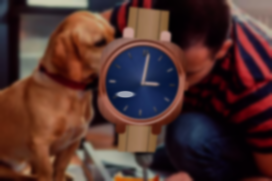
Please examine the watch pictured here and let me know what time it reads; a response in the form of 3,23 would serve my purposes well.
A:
3,01
